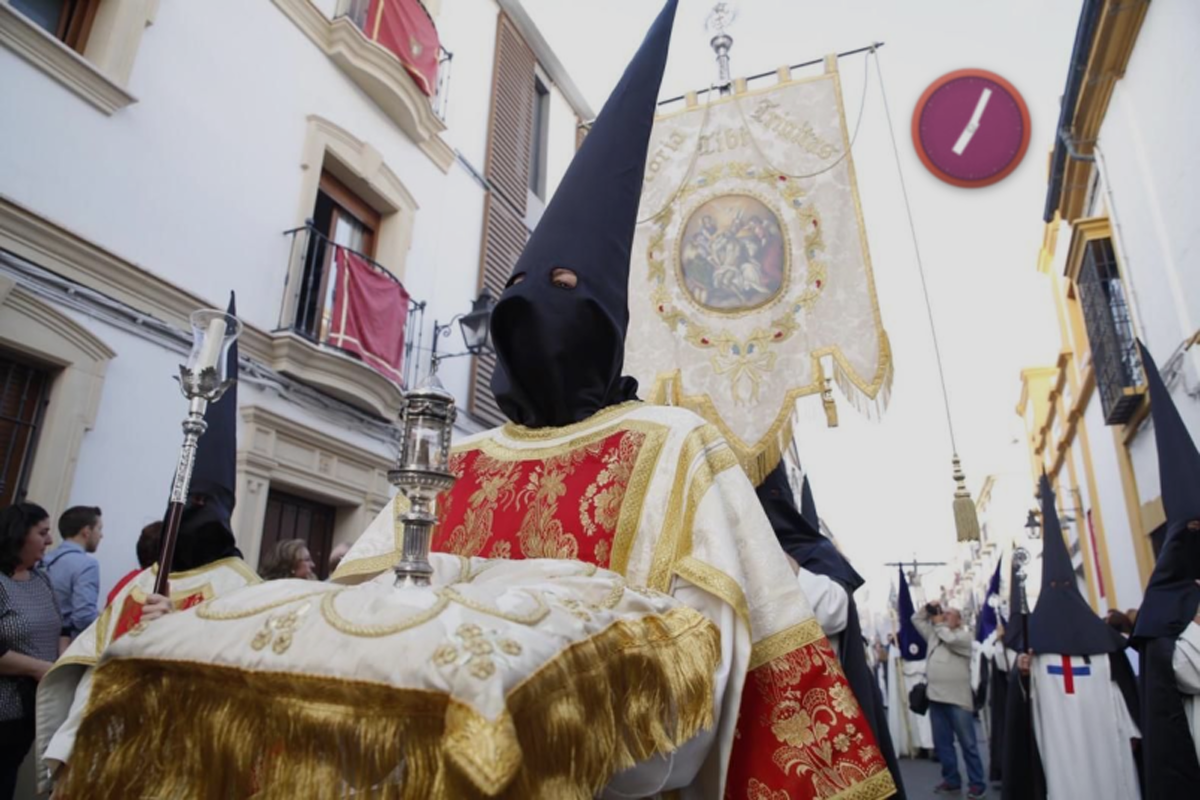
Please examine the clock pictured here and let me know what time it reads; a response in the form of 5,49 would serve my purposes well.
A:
7,04
